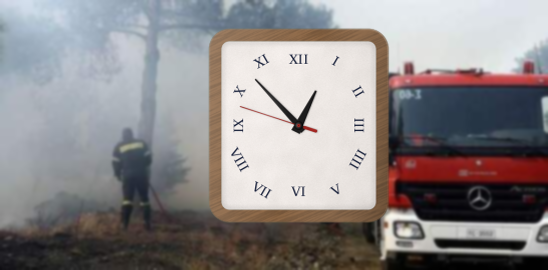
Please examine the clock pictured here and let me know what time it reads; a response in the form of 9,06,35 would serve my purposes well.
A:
12,52,48
